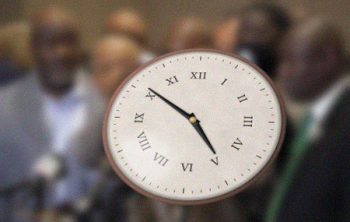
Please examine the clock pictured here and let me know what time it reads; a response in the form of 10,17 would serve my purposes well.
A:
4,51
